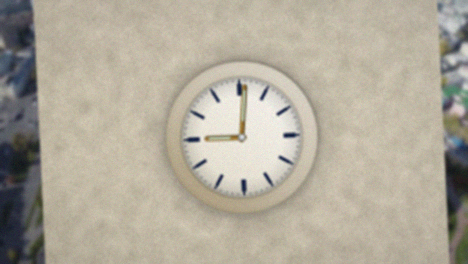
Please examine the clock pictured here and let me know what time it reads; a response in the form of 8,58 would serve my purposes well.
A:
9,01
